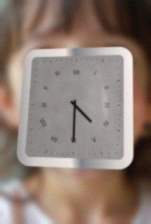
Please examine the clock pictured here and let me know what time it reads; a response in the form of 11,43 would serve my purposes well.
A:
4,30
